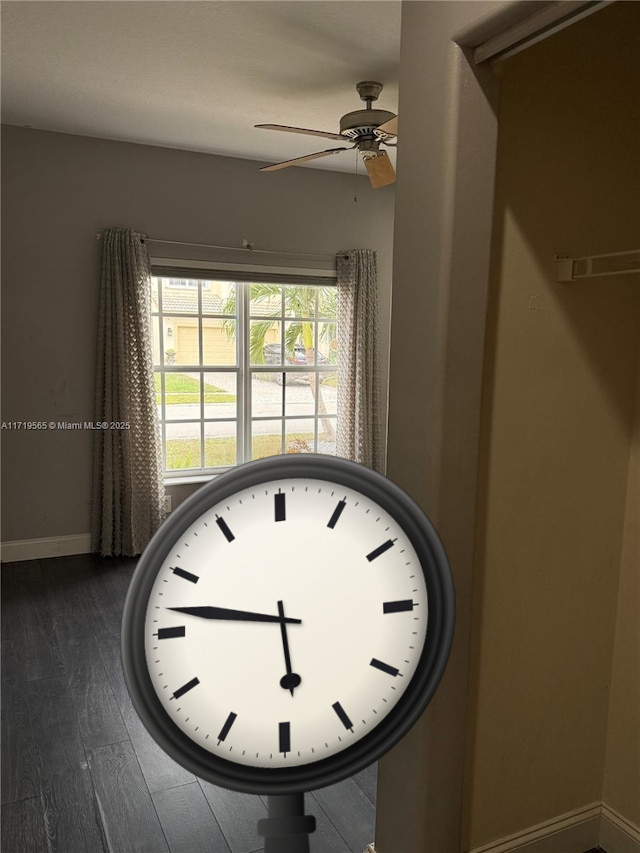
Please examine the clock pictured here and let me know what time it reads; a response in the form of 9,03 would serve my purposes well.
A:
5,47
